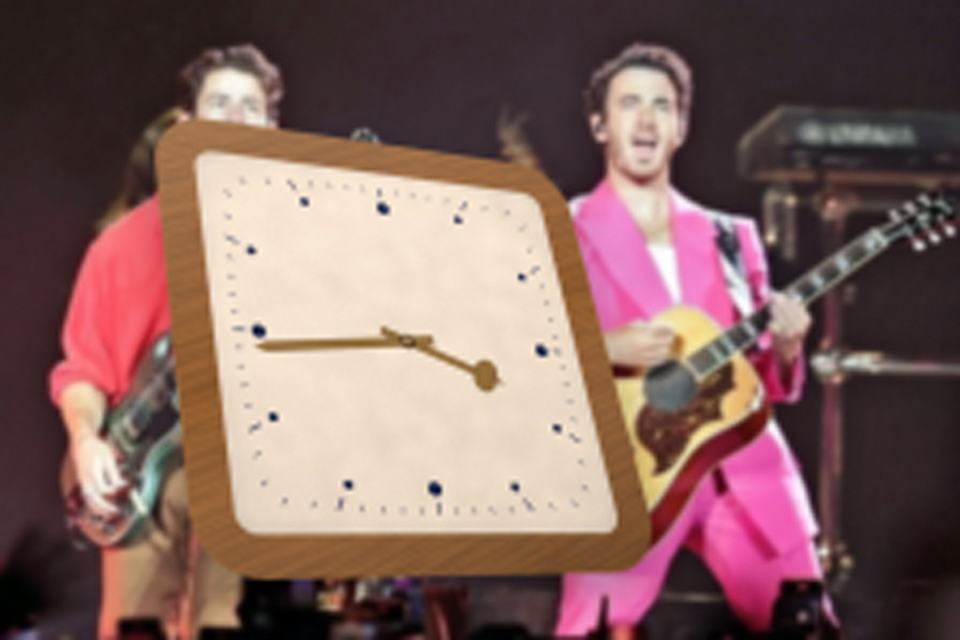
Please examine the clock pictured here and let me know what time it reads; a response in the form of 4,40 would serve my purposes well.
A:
3,44
